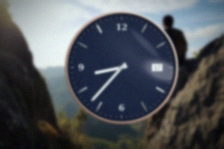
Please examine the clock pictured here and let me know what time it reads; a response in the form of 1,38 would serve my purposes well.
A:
8,37
